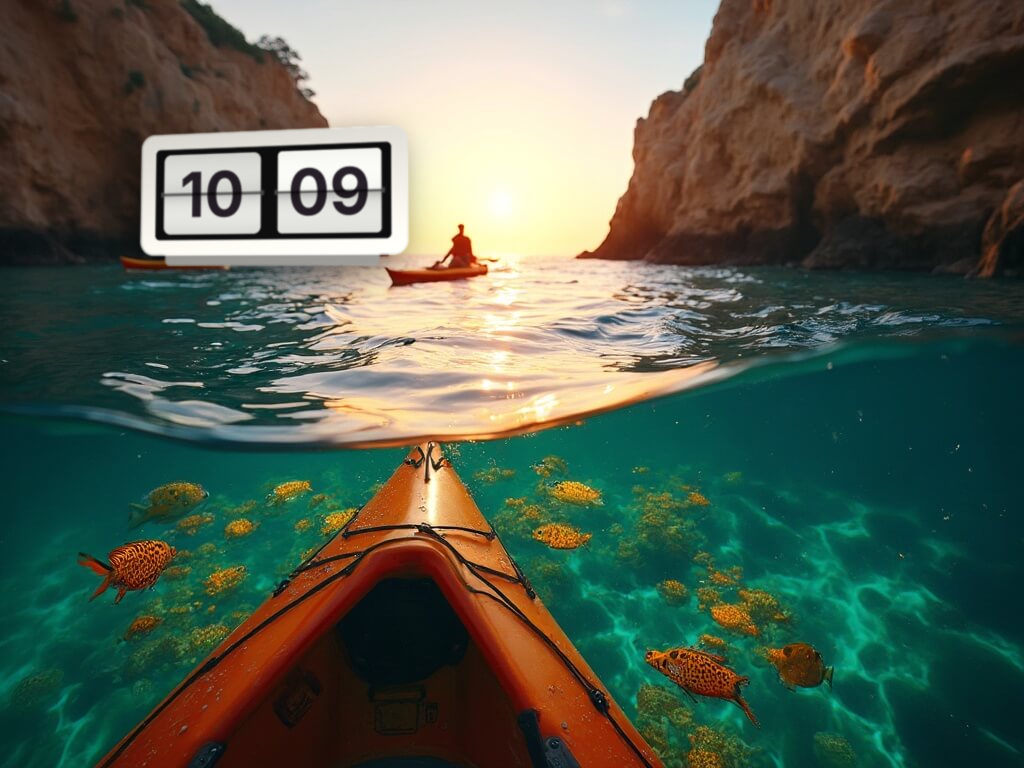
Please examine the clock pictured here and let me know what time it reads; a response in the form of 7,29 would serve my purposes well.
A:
10,09
